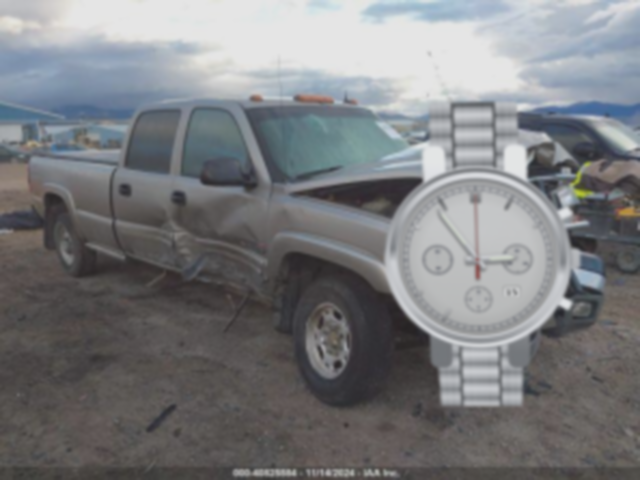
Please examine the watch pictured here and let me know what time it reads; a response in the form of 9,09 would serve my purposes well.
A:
2,54
